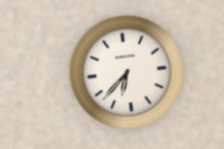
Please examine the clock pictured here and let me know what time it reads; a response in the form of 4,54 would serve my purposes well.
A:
6,38
